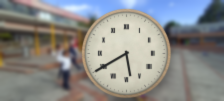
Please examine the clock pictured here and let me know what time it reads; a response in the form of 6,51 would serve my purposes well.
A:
5,40
